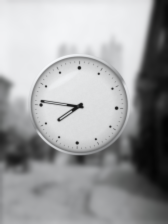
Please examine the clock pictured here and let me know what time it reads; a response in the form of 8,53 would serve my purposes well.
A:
7,46
